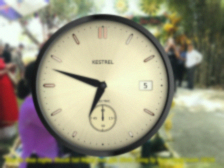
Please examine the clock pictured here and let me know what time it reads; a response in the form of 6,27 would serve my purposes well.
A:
6,48
